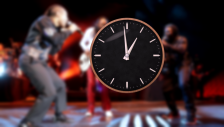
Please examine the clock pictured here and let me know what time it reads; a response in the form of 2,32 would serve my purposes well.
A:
12,59
